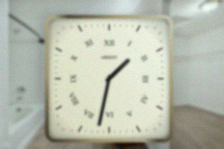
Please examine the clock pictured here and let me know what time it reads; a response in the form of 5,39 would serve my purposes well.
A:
1,32
